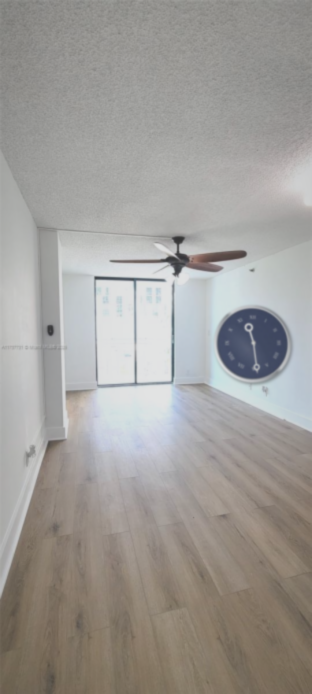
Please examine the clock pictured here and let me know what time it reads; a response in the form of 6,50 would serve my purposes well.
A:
11,29
